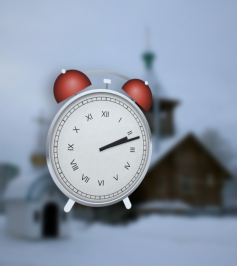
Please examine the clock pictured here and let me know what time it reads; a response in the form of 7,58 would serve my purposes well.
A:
2,12
